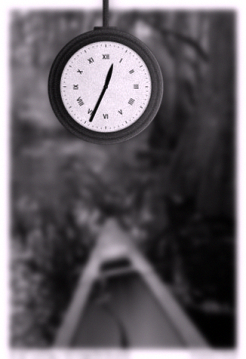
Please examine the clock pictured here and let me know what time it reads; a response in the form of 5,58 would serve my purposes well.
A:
12,34
